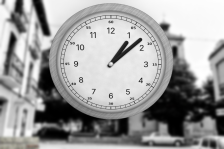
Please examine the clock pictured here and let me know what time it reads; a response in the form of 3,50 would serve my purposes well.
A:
1,08
